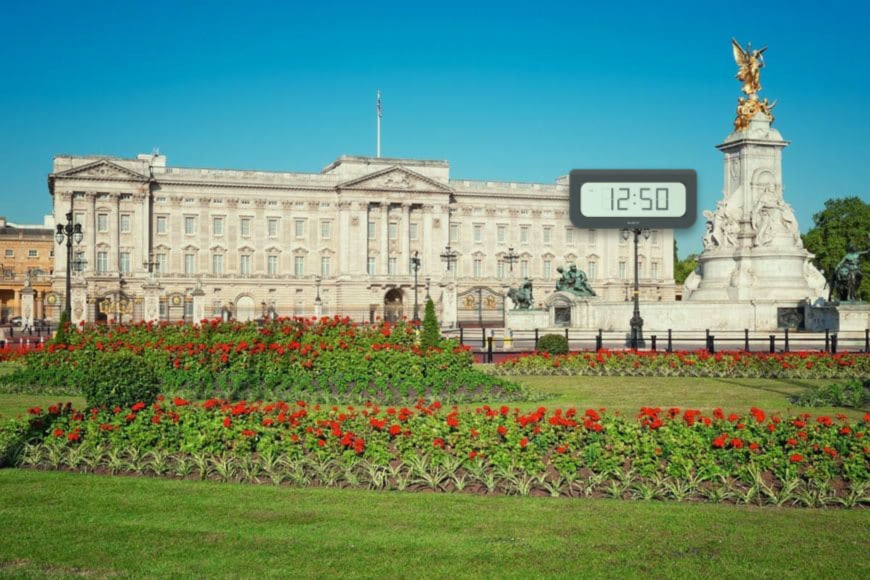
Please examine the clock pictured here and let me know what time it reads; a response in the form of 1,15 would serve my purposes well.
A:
12,50
